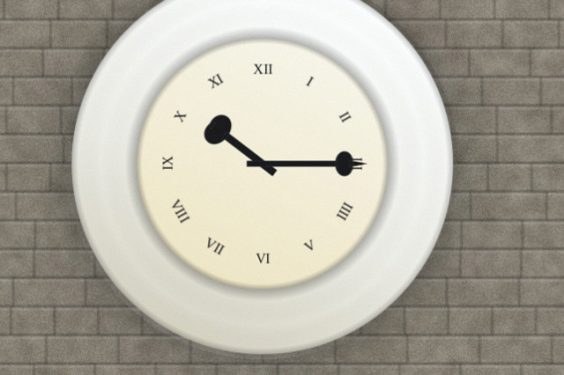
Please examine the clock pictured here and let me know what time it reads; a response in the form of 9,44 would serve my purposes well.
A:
10,15
